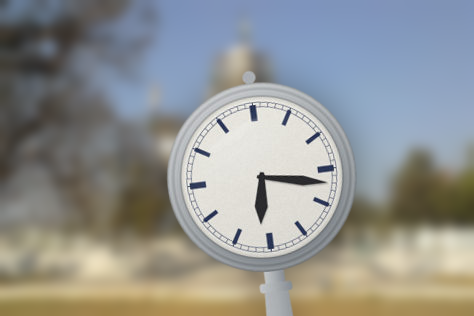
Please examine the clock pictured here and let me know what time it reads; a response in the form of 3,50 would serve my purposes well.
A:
6,17
